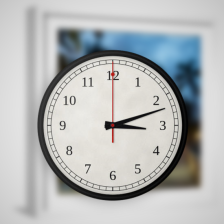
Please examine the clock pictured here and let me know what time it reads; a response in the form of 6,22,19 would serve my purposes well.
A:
3,12,00
